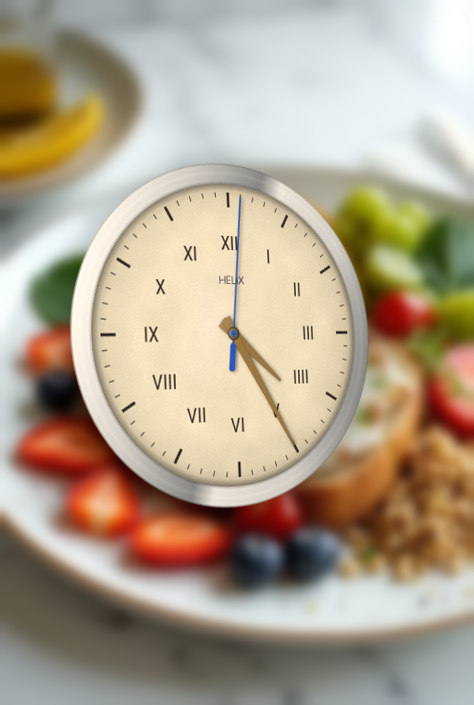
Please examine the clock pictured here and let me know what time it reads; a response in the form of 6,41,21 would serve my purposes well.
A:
4,25,01
